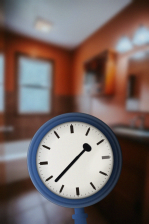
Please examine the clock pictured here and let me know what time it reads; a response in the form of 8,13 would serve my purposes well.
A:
1,38
